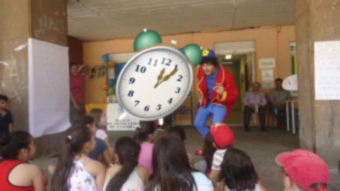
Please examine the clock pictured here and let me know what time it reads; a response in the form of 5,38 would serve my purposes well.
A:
12,06
